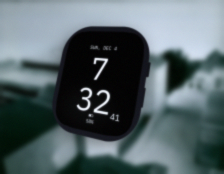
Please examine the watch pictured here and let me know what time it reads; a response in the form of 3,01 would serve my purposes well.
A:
7,32
